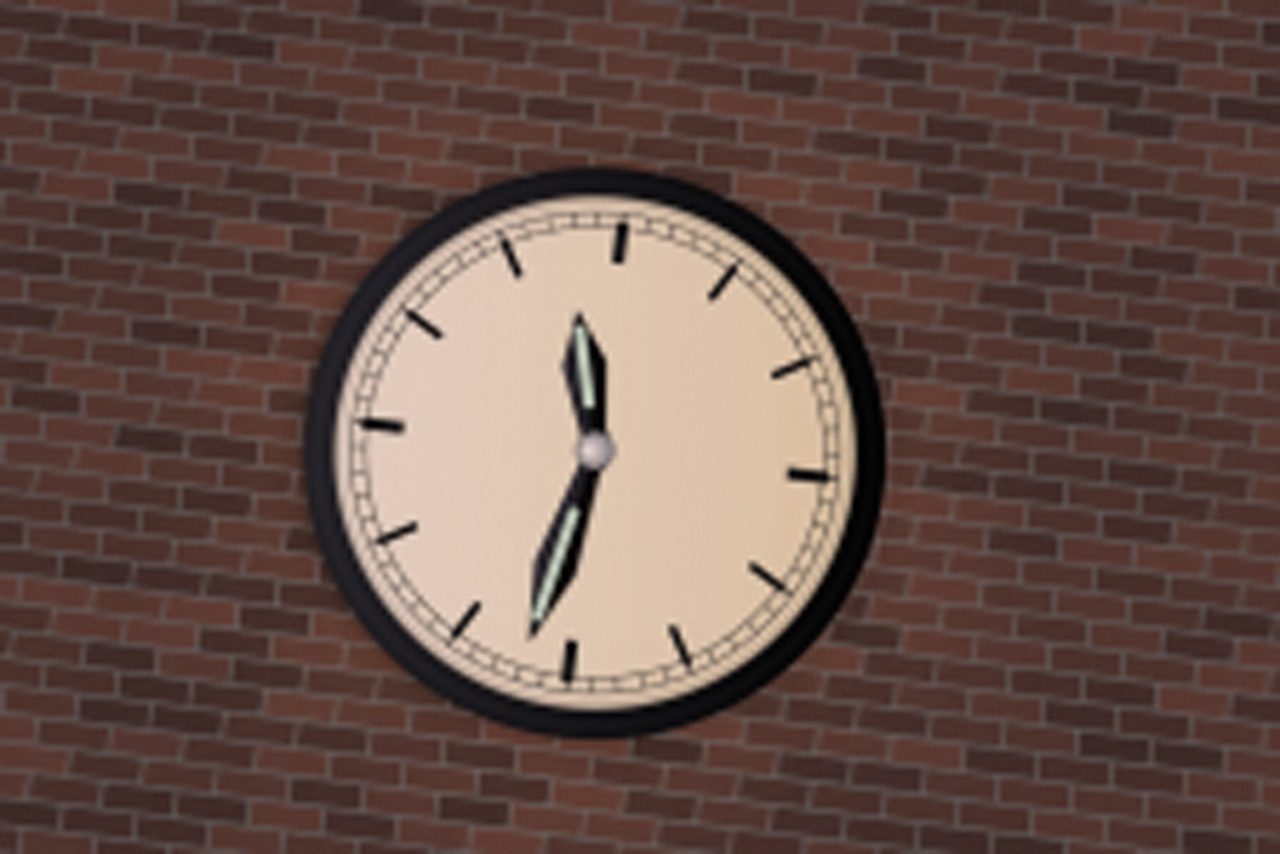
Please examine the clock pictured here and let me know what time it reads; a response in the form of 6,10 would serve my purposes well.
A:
11,32
